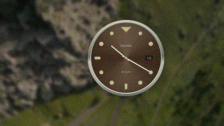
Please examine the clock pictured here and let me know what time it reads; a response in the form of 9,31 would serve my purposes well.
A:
10,20
